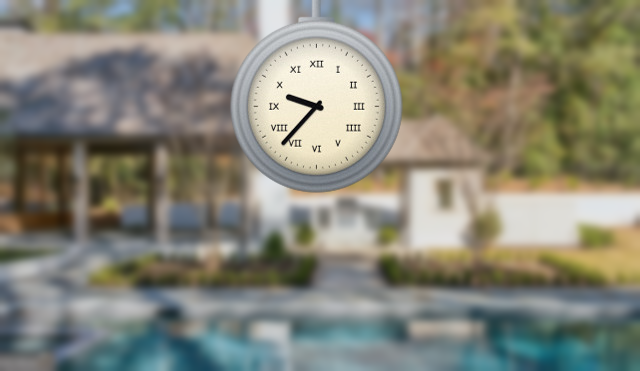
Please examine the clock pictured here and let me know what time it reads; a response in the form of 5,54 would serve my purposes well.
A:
9,37
